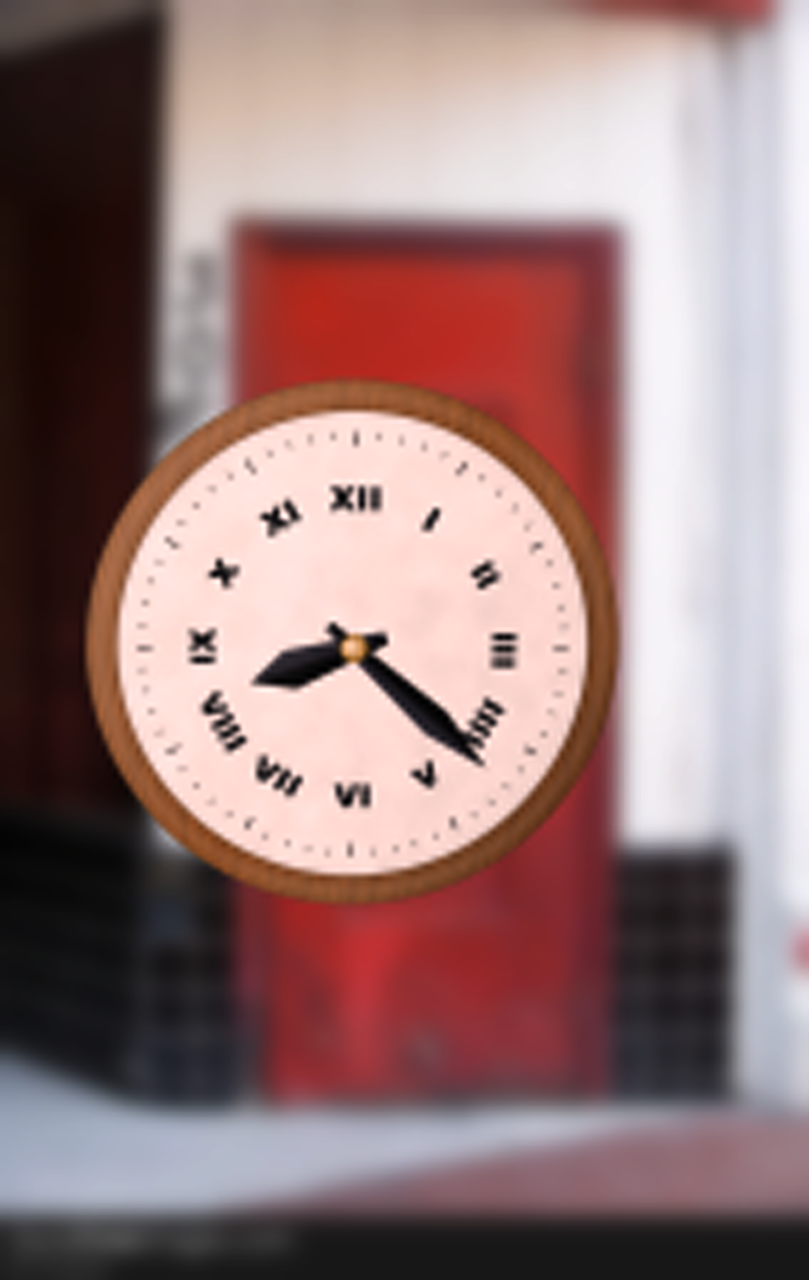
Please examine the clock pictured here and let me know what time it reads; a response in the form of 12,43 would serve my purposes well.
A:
8,22
